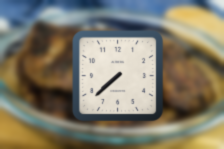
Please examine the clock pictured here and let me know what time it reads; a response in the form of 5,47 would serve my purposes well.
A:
7,38
